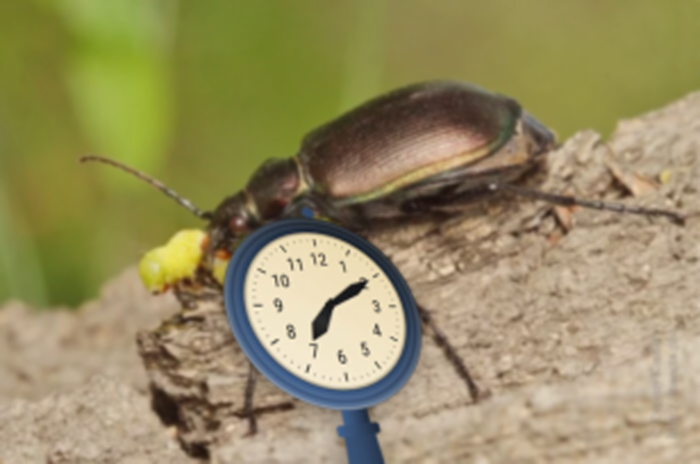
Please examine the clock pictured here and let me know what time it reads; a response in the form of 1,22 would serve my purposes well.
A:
7,10
